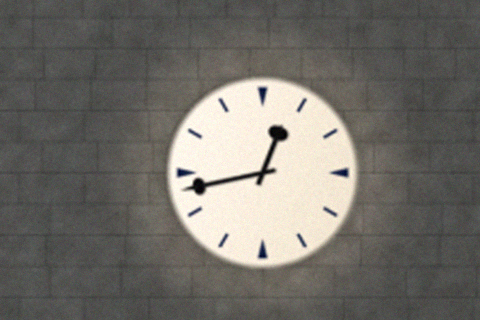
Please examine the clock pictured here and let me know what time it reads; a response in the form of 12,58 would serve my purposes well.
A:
12,43
